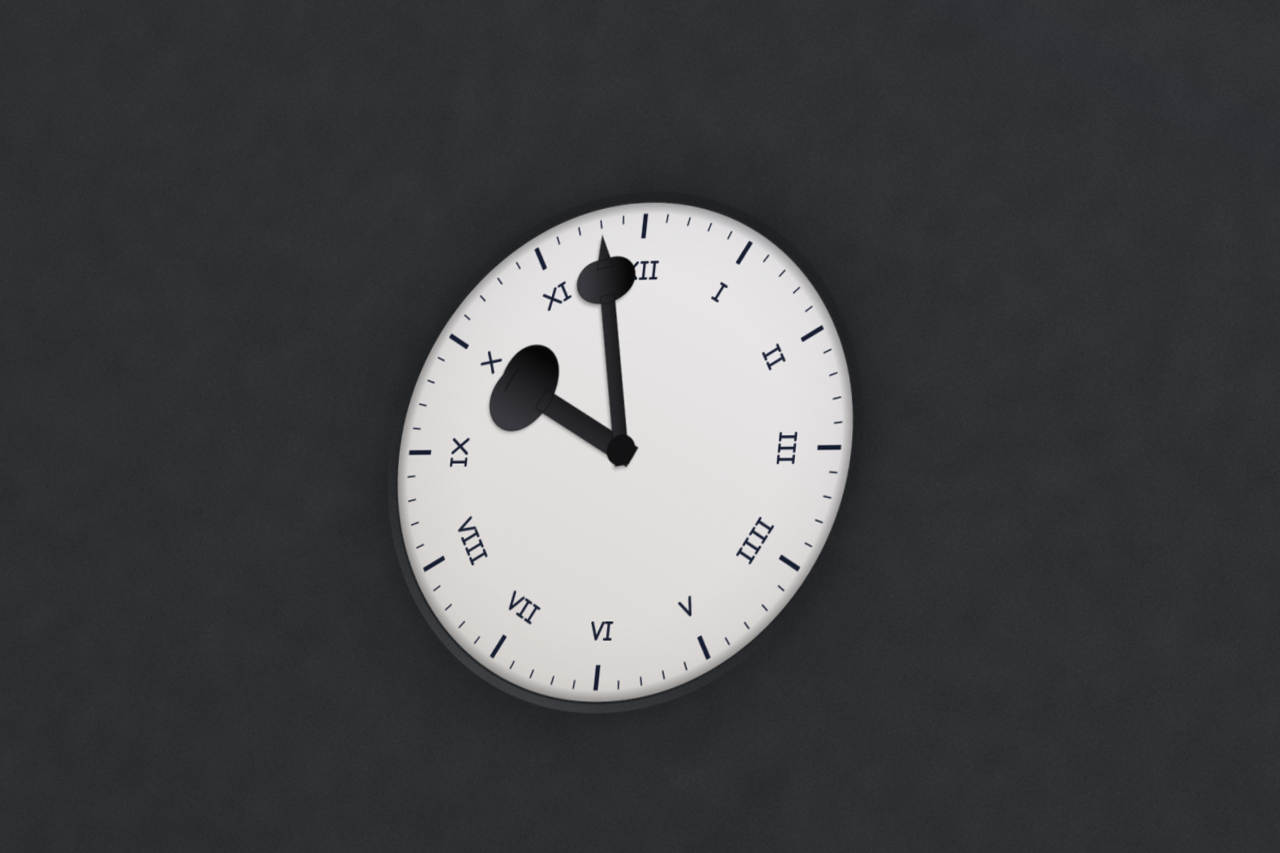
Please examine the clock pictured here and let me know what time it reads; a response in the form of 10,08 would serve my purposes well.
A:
9,58
